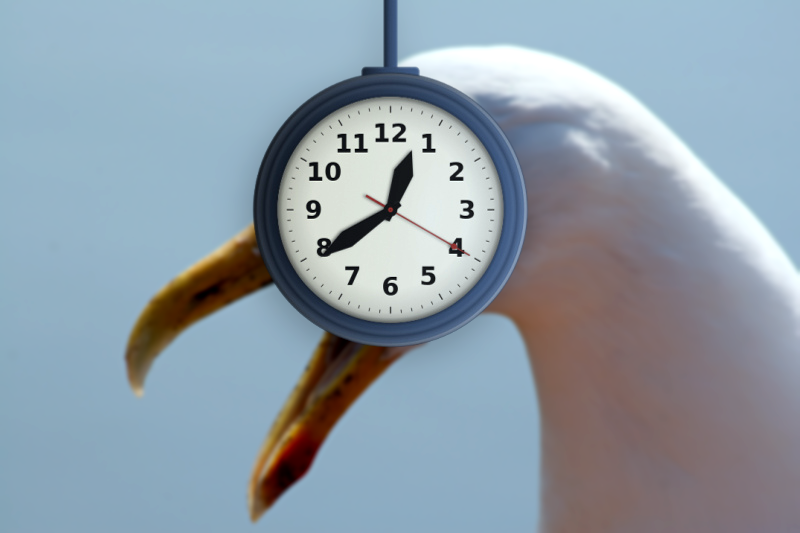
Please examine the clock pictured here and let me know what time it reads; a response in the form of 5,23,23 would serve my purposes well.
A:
12,39,20
